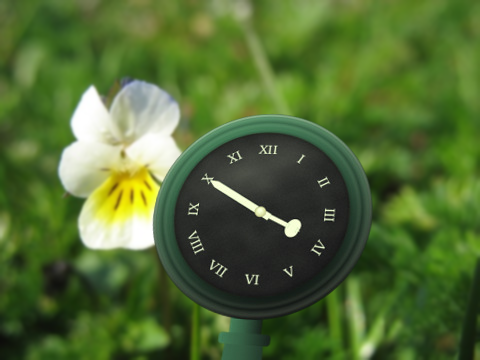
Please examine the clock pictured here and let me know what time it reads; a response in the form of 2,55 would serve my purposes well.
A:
3,50
